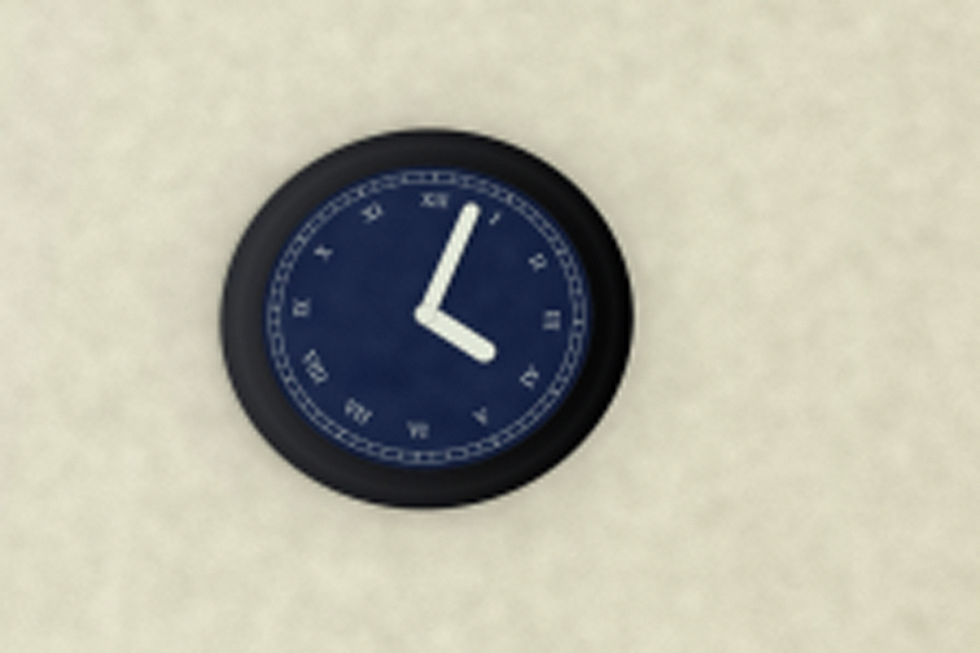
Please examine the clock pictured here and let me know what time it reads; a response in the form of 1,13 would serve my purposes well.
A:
4,03
